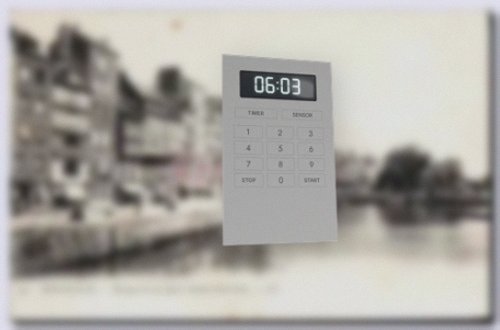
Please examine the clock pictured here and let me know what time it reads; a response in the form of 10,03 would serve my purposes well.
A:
6,03
